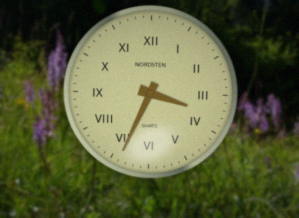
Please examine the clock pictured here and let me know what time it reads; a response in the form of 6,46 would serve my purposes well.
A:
3,34
